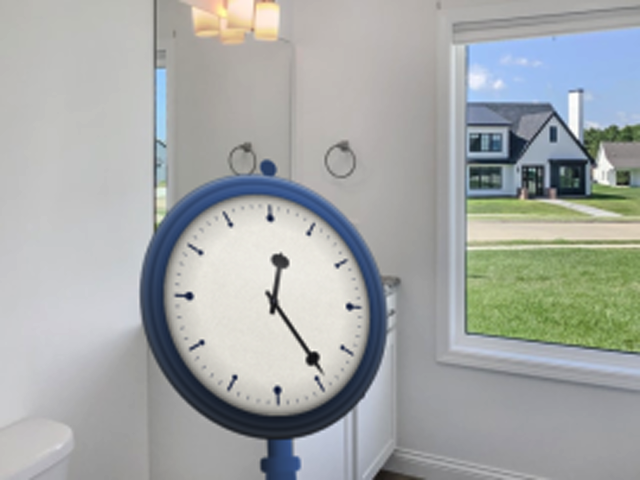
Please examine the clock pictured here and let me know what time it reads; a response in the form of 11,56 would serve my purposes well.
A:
12,24
